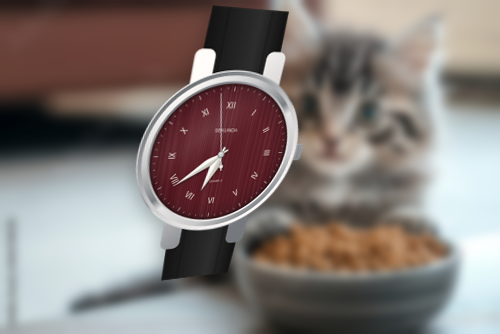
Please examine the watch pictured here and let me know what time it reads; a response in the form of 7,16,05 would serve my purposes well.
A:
6,38,58
